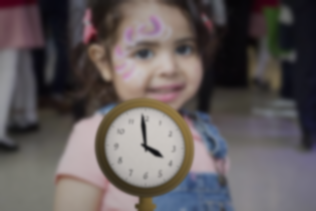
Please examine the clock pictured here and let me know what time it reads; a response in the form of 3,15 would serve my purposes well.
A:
3,59
